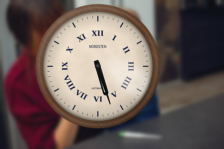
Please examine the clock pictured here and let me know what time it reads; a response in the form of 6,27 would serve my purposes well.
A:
5,27
